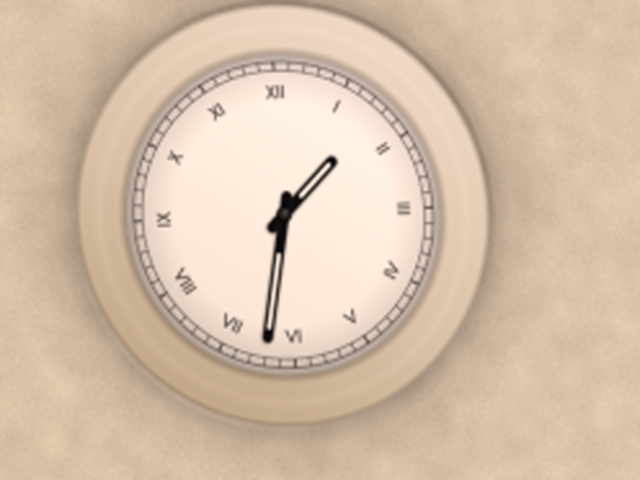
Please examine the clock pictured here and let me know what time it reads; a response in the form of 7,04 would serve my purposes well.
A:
1,32
